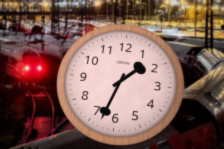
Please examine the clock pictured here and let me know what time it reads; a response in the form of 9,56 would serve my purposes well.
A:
1,33
